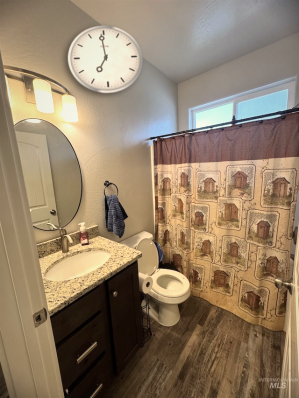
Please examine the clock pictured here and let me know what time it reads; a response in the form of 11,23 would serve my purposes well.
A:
6,59
